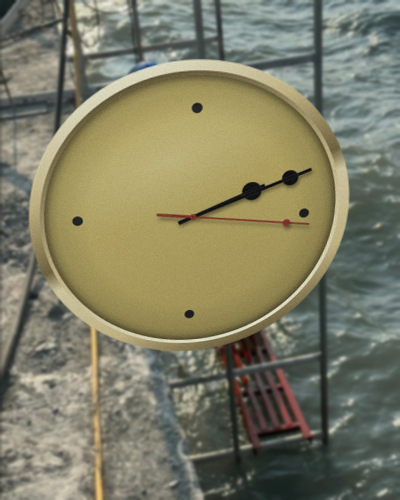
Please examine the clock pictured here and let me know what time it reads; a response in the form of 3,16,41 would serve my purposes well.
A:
2,11,16
